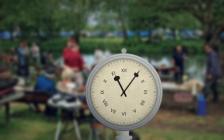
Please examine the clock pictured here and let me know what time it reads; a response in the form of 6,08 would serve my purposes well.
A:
11,06
